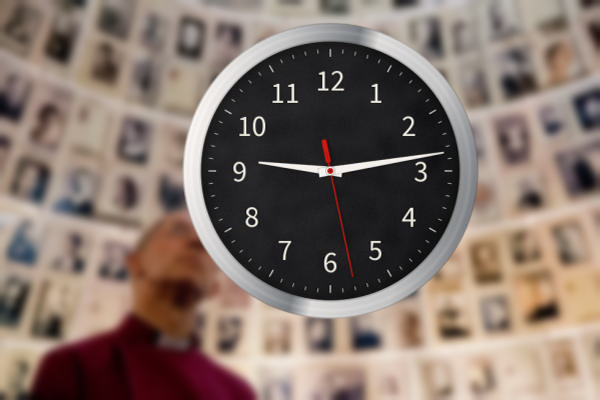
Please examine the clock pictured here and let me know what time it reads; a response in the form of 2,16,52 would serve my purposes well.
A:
9,13,28
